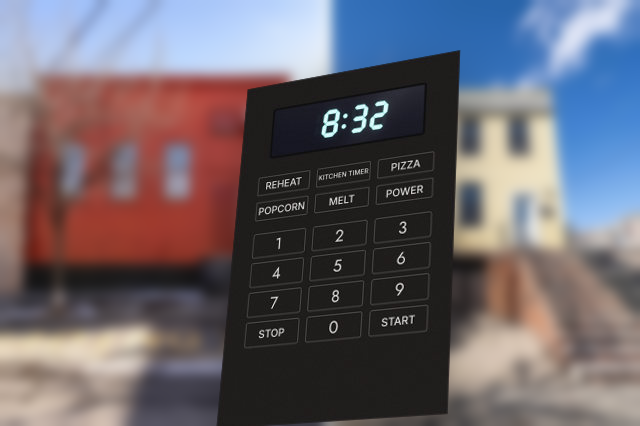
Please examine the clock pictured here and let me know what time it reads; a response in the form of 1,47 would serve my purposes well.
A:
8,32
